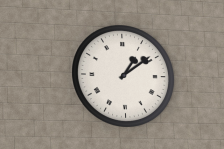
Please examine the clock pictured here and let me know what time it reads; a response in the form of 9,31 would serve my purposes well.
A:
1,09
